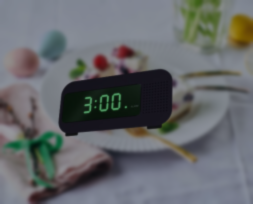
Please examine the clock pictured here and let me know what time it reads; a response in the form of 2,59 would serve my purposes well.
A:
3,00
